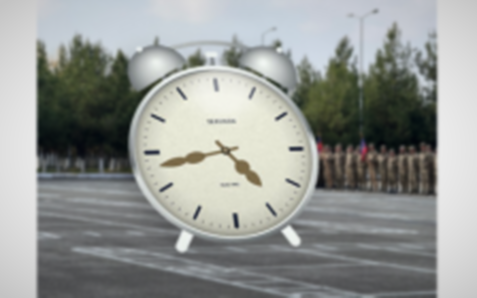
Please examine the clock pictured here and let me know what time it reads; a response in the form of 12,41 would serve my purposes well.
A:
4,43
